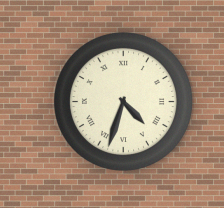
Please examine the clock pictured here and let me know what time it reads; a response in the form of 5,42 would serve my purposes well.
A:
4,33
